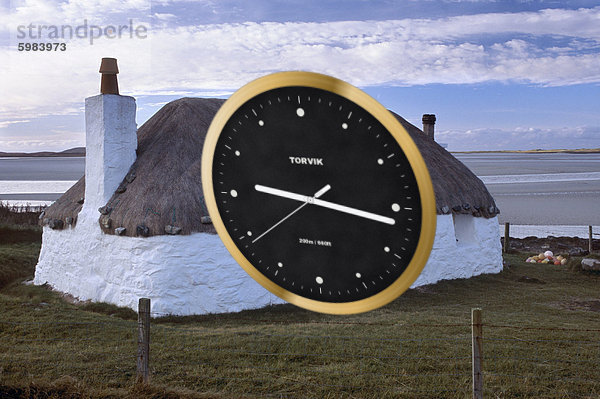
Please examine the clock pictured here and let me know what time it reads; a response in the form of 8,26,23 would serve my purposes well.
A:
9,16,39
